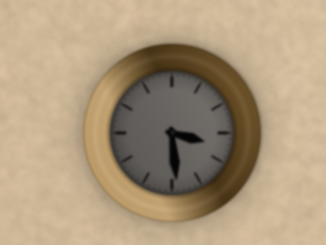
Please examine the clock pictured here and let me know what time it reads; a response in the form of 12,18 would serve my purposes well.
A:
3,29
